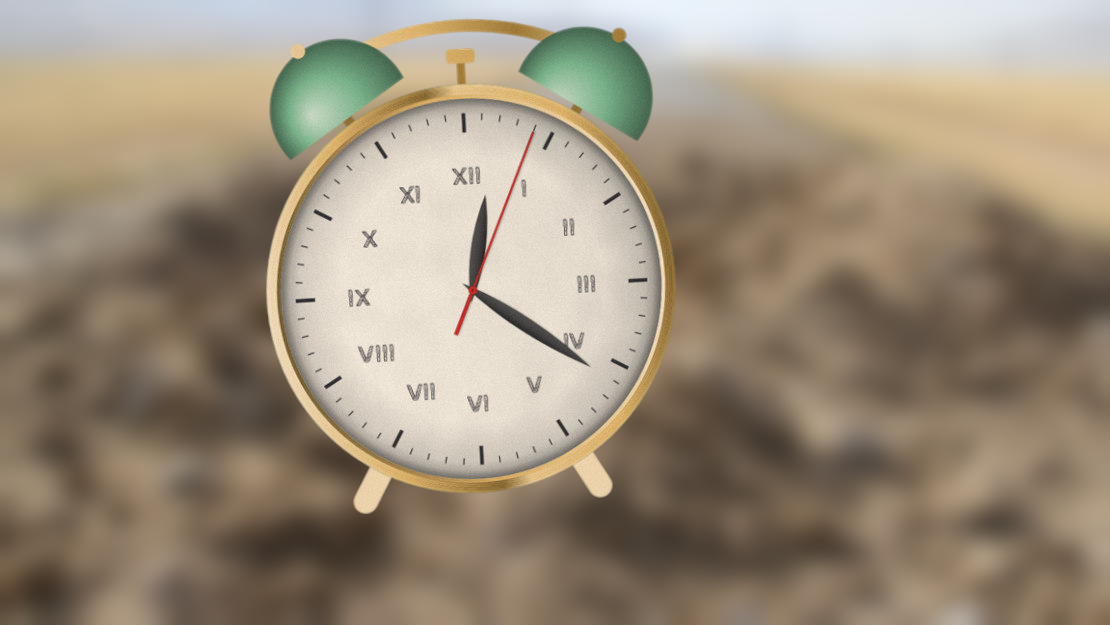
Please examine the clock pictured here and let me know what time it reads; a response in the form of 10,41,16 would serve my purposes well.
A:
12,21,04
